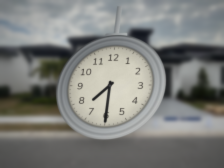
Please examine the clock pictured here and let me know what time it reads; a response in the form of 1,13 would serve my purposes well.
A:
7,30
